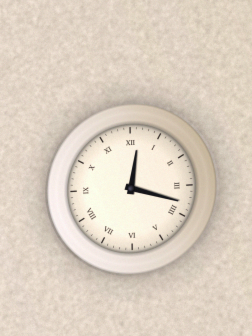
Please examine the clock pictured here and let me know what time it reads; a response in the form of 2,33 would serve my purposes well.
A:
12,18
